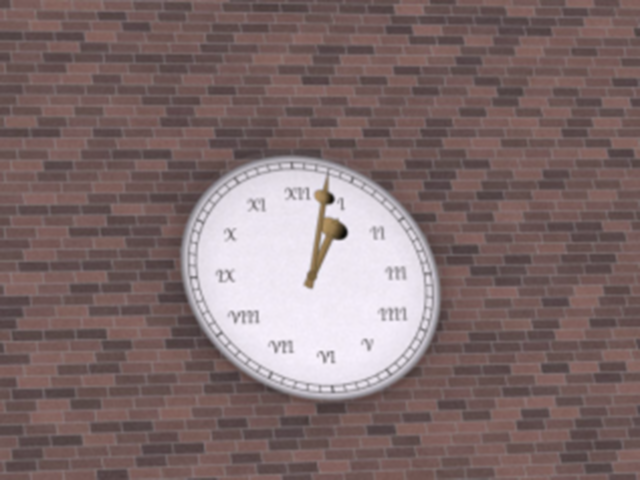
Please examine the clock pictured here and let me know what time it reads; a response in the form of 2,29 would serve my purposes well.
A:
1,03
